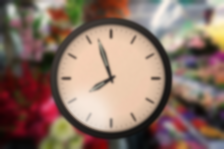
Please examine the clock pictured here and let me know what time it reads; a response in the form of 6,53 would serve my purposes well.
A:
7,57
